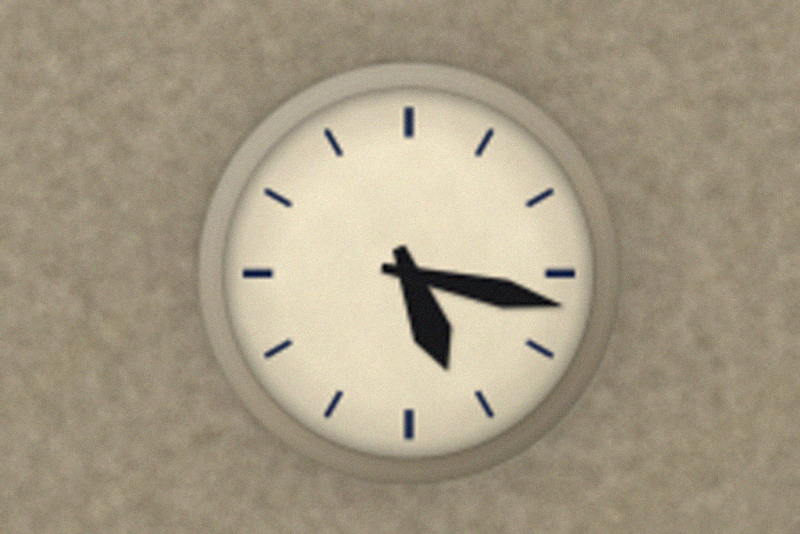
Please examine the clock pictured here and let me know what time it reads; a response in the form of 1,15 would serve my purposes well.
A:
5,17
